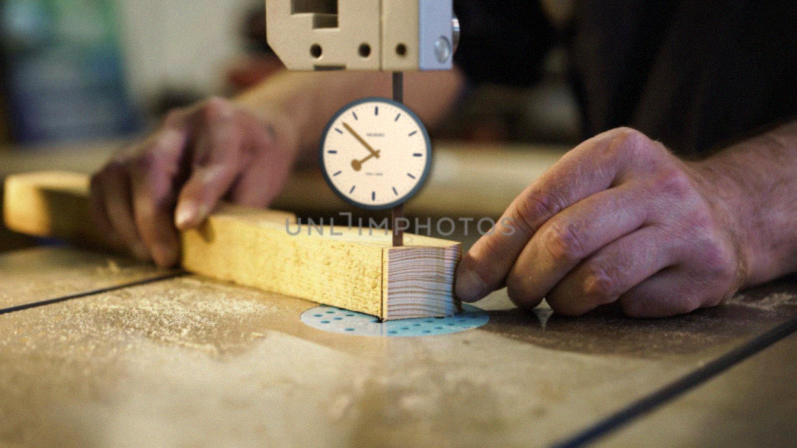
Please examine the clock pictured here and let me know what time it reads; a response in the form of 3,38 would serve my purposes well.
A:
7,52
